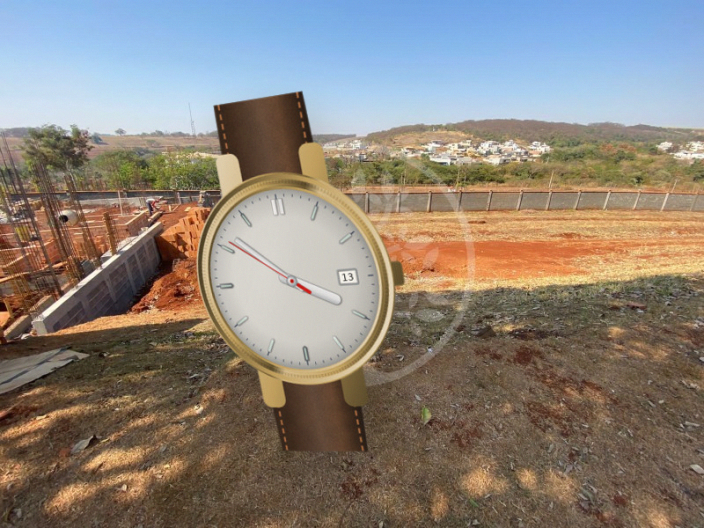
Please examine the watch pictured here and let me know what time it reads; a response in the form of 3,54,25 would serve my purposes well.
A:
3,51,51
